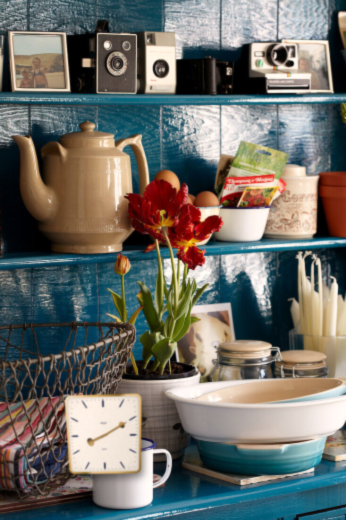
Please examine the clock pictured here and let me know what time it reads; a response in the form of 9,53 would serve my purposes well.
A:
8,10
